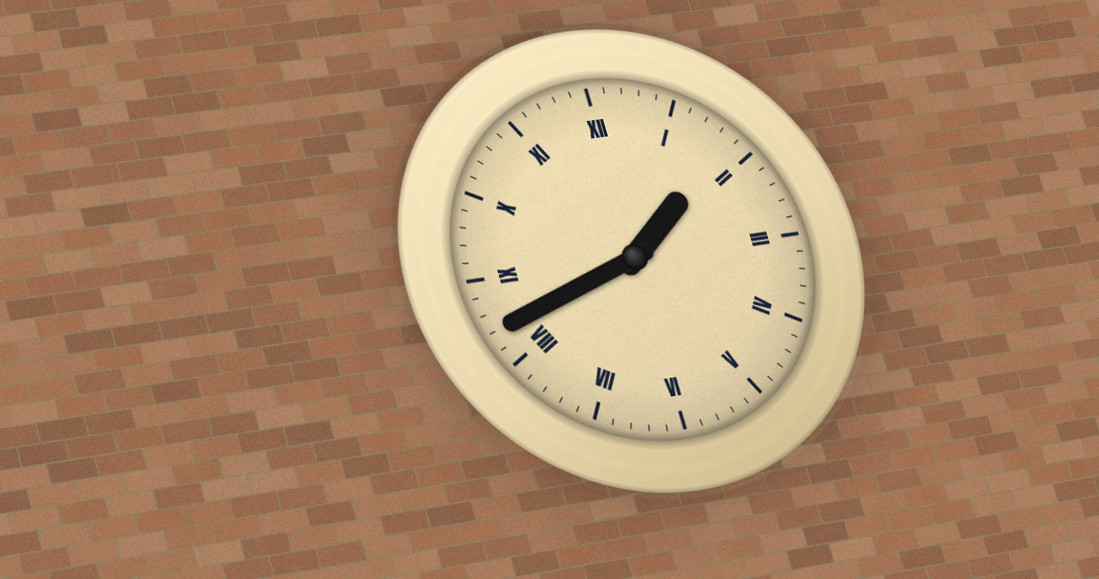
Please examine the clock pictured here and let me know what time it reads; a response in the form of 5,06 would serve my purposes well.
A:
1,42
